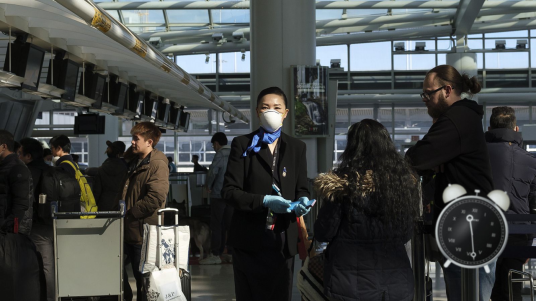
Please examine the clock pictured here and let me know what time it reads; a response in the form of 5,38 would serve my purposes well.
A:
11,28
